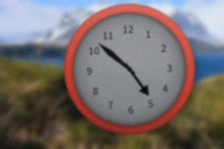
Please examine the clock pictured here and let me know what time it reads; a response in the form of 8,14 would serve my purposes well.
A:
4,52
